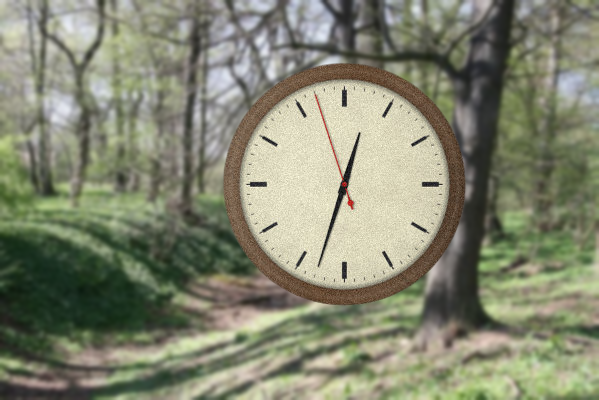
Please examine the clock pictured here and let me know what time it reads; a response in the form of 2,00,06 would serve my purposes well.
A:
12,32,57
